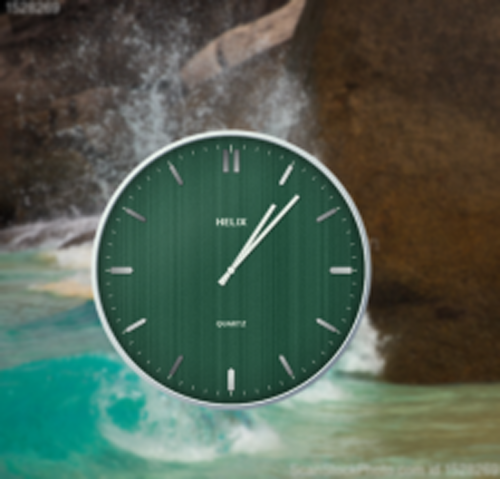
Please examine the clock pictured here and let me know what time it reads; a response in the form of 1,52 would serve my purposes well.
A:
1,07
